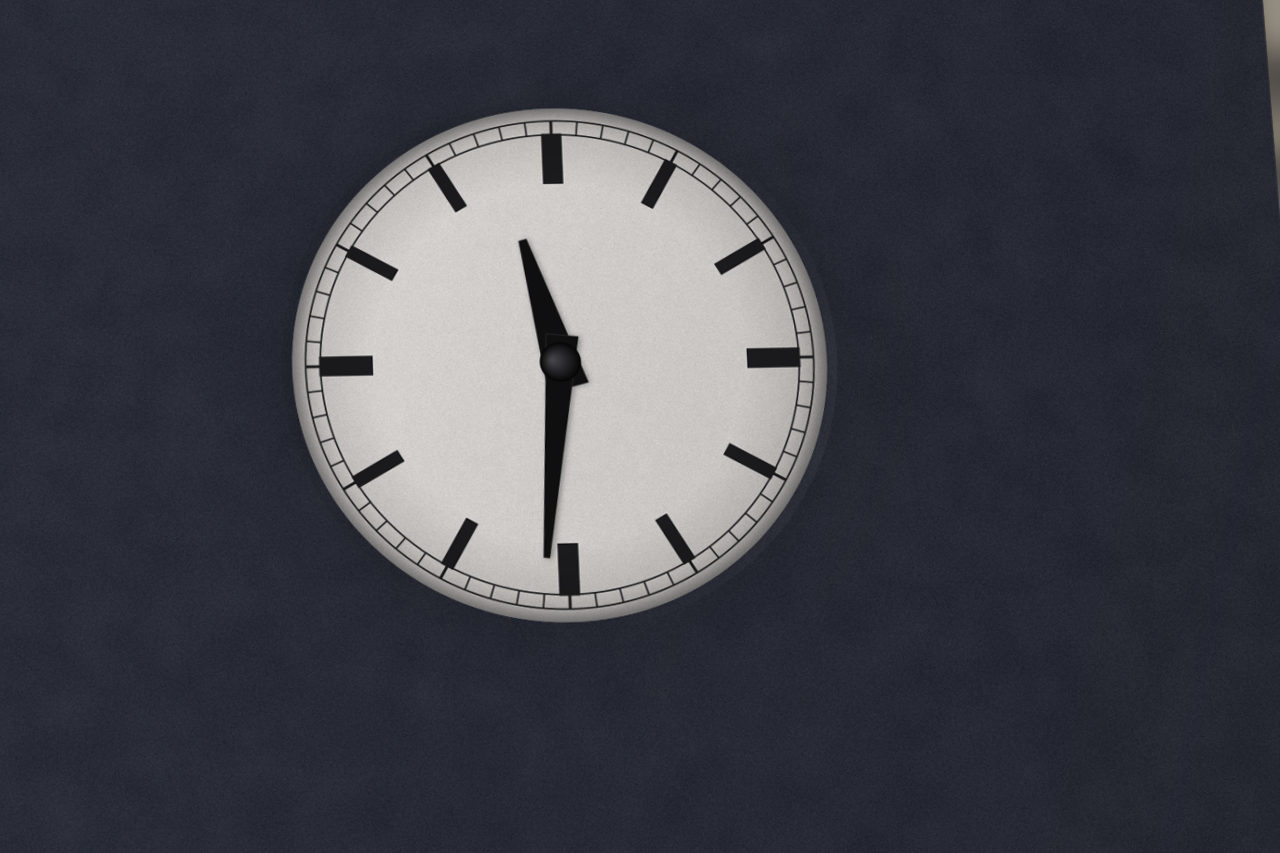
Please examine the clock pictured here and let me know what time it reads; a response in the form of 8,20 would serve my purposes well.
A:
11,31
